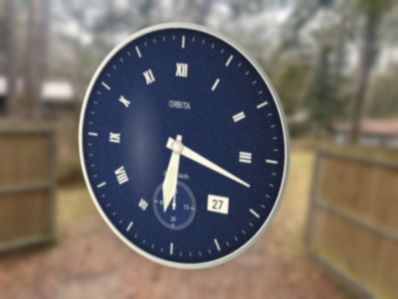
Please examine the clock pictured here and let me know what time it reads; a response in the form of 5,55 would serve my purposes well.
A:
6,18
